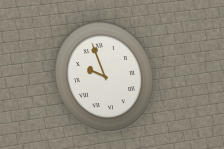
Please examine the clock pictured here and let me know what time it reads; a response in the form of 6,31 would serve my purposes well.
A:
9,58
